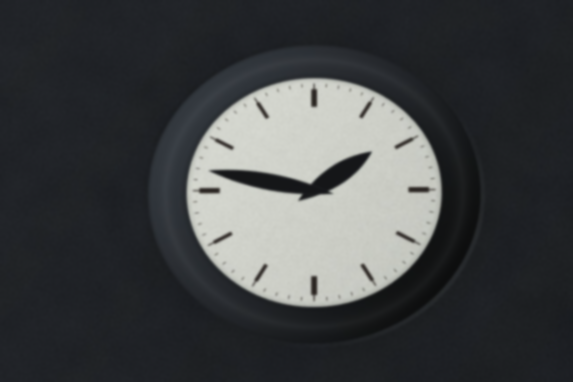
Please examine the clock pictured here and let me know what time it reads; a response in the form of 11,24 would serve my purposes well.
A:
1,47
